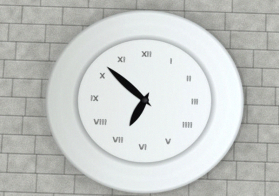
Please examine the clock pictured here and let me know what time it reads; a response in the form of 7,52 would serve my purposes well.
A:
6,52
